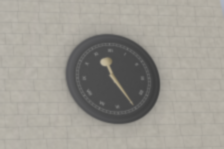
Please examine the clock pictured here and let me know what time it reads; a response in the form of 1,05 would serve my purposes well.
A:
11,25
